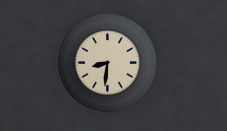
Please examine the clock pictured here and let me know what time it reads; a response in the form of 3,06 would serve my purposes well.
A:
8,31
